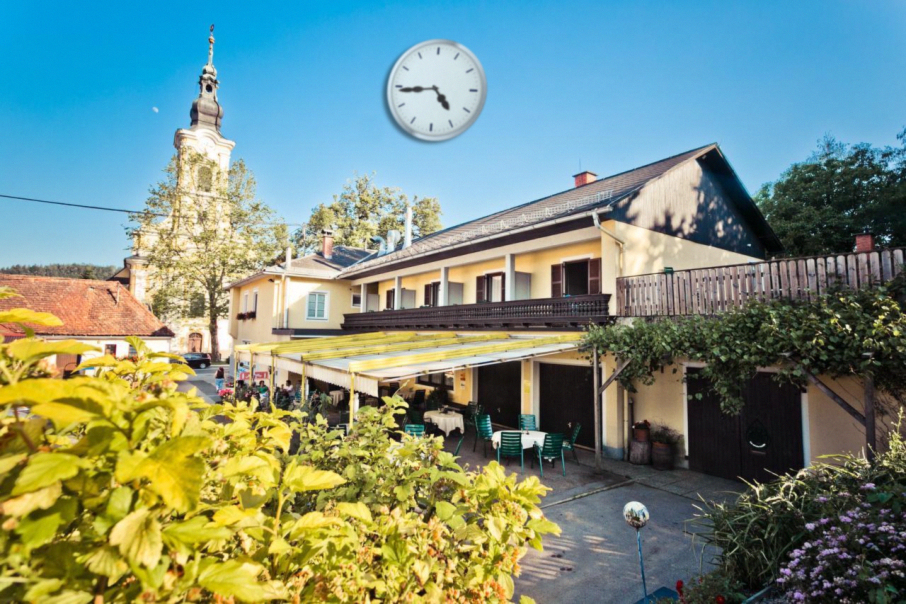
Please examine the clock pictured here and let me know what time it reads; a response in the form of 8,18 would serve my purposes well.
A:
4,44
